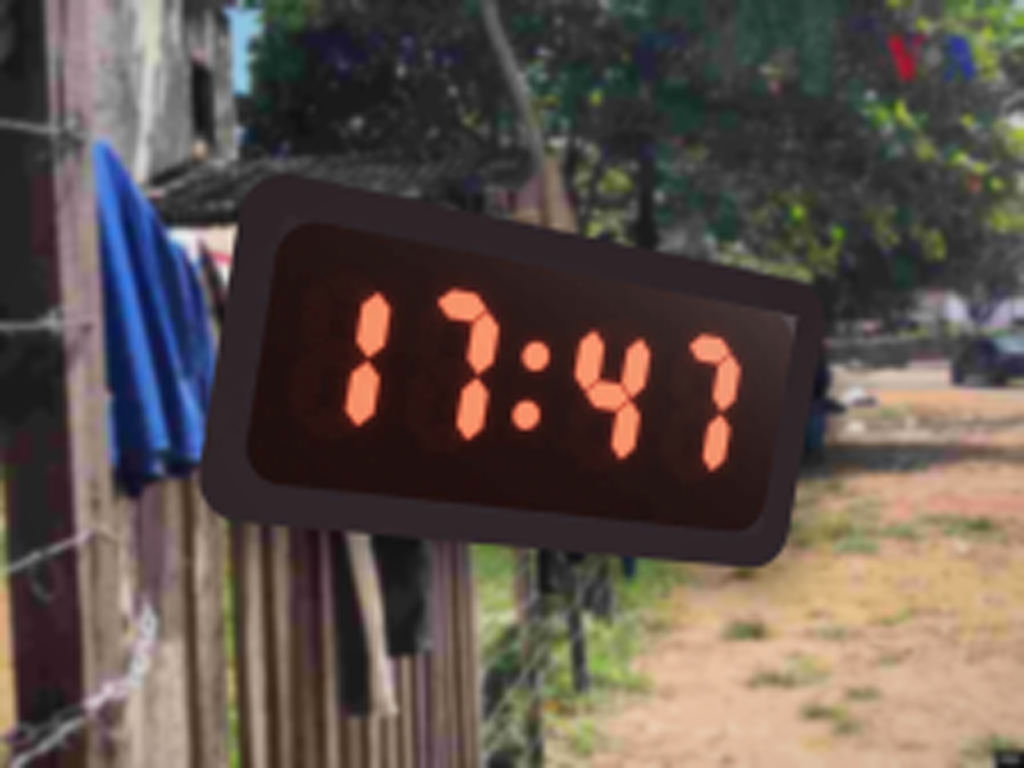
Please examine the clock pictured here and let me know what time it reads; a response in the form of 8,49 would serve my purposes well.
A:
17,47
